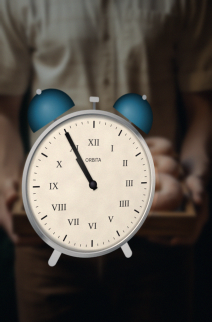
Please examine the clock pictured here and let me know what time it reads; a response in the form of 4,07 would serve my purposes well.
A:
10,55
